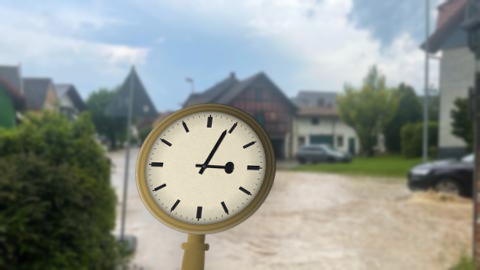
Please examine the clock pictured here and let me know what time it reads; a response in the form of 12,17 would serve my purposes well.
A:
3,04
